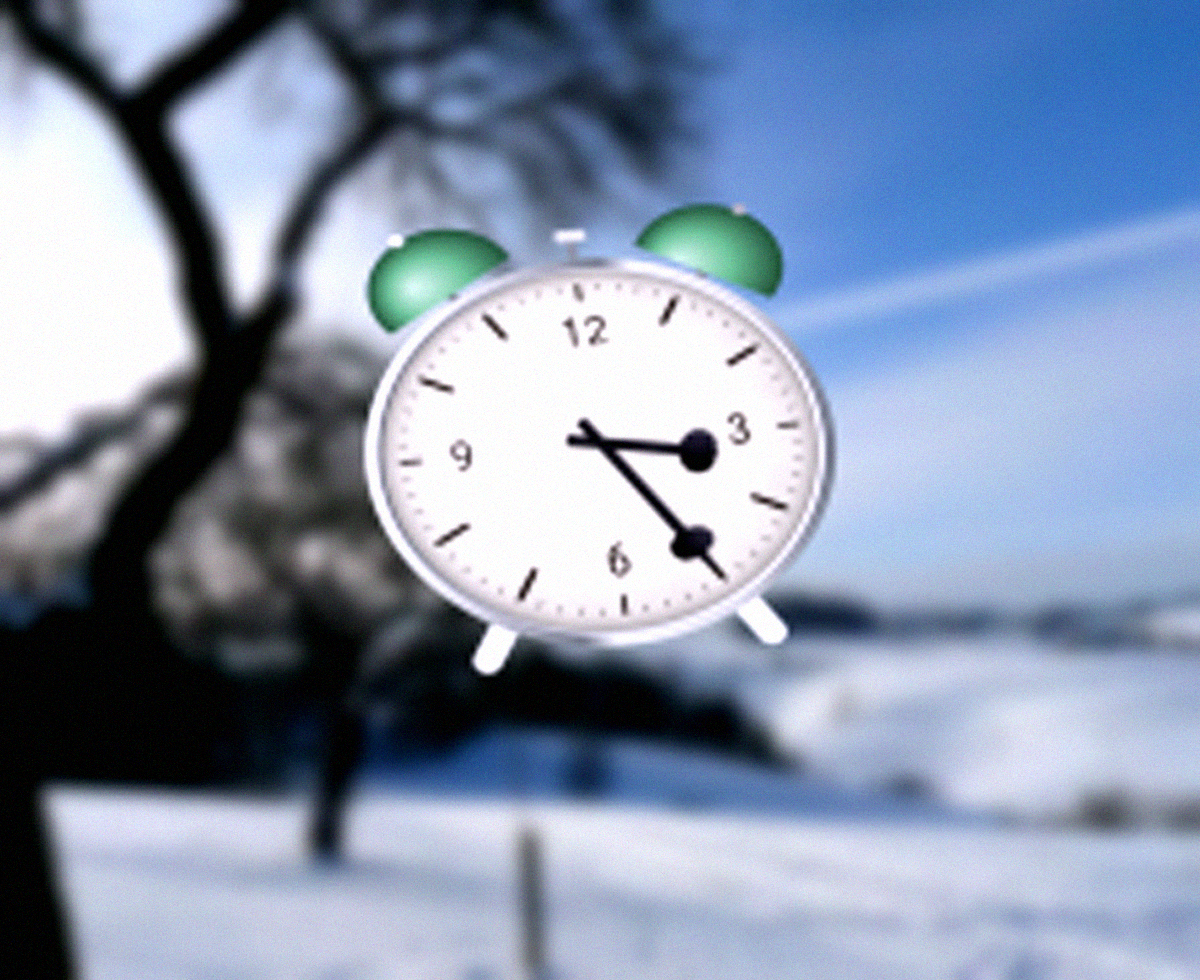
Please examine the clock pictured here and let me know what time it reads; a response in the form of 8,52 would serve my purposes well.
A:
3,25
